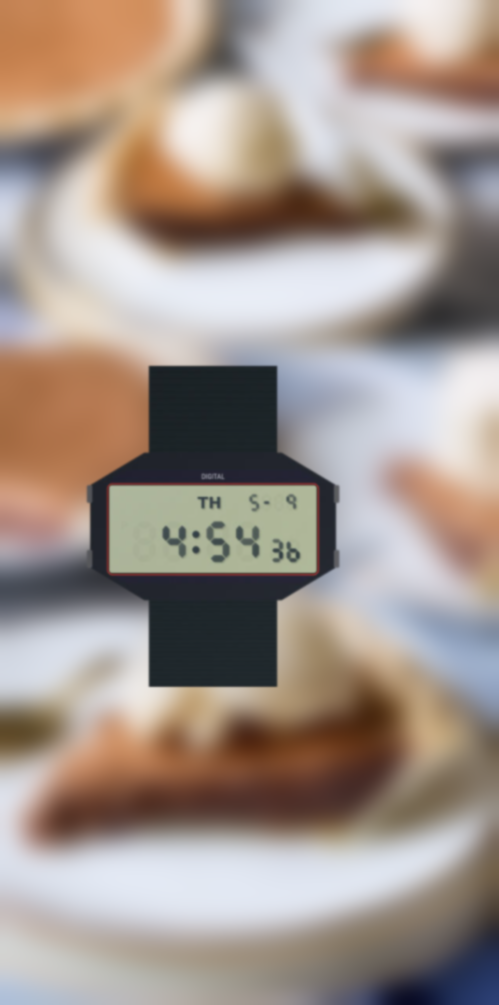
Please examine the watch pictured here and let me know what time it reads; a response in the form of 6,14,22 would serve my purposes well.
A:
4,54,36
